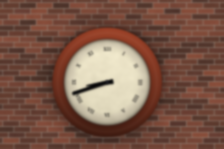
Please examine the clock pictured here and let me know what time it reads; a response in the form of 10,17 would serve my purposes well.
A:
8,42
